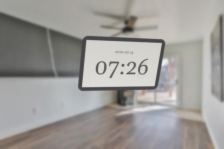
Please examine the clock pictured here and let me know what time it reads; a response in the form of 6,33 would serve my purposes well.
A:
7,26
